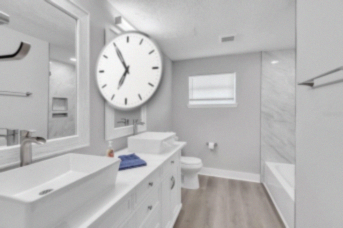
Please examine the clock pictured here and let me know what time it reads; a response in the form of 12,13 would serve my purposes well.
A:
6,55
